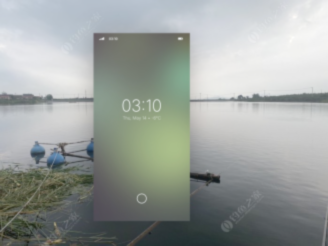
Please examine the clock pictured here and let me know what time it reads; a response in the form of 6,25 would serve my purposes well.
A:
3,10
